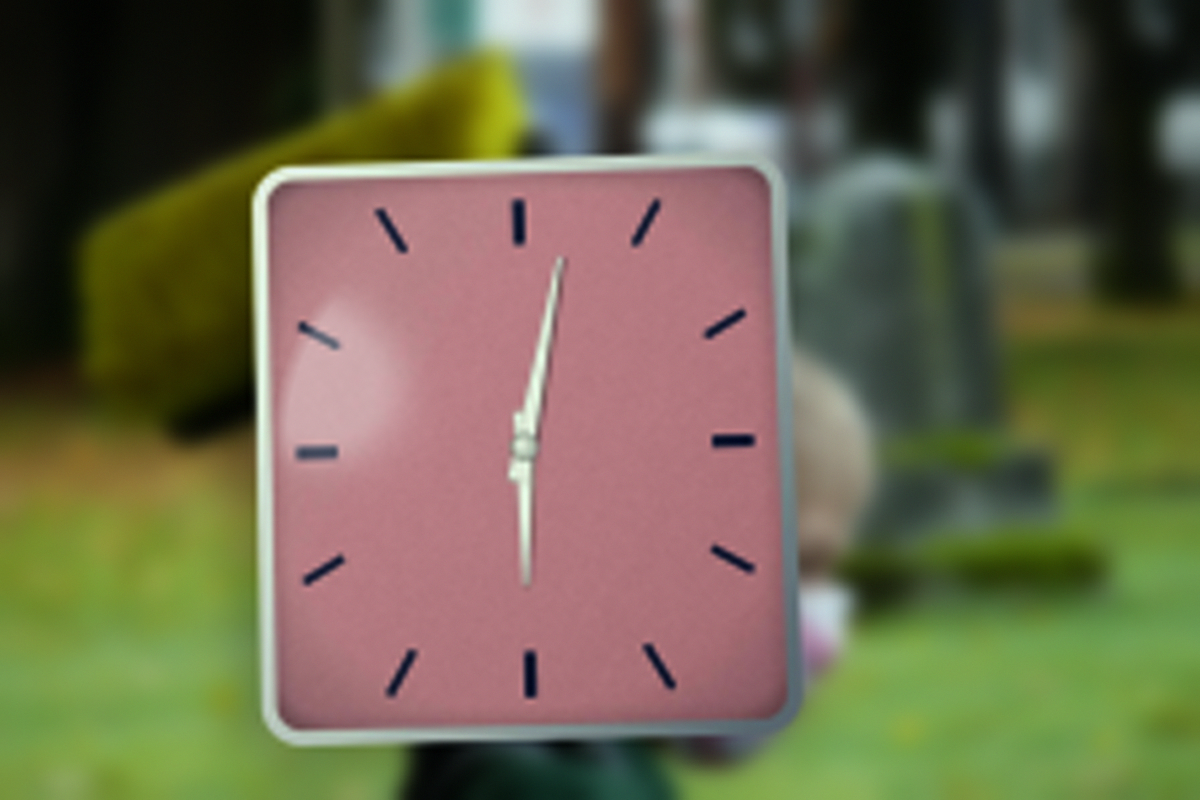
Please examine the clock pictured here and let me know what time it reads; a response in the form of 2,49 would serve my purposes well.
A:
6,02
